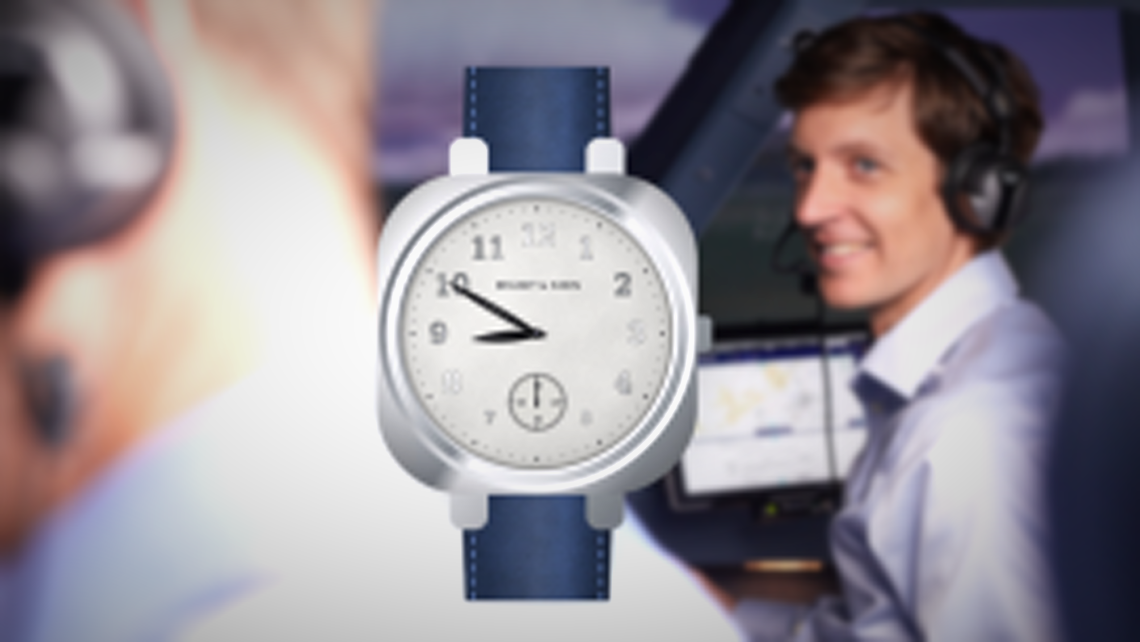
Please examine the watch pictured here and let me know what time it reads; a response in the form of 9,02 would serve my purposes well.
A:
8,50
